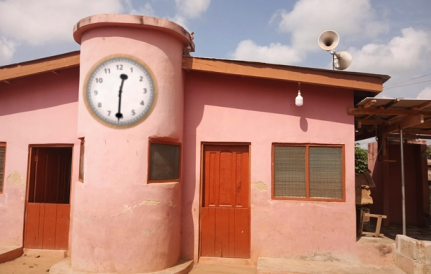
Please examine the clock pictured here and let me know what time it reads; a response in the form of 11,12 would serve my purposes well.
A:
12,31
